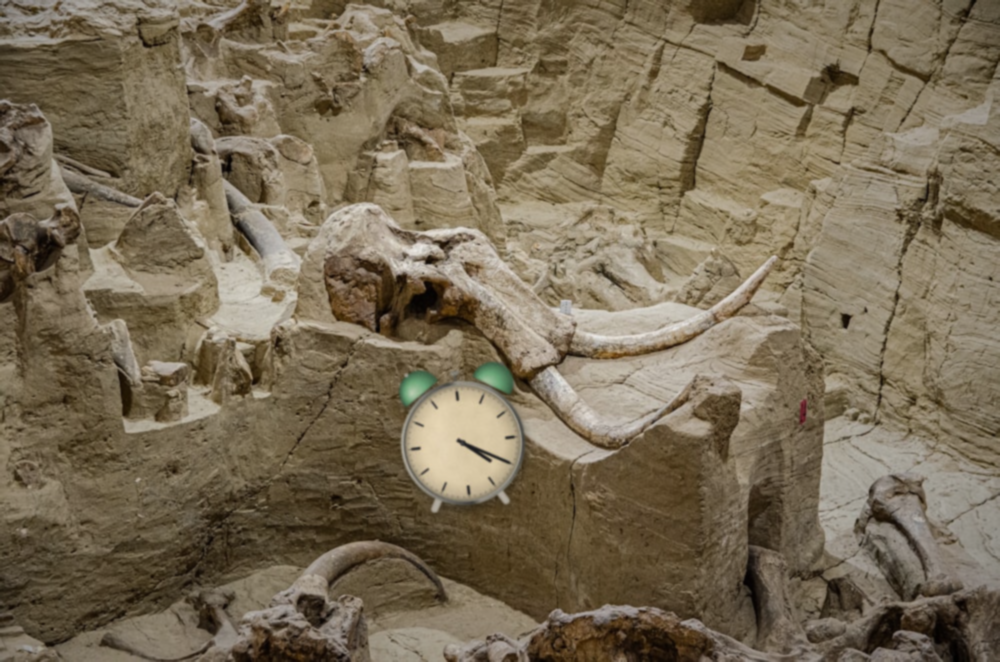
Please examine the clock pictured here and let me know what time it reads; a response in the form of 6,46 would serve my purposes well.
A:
4,20
